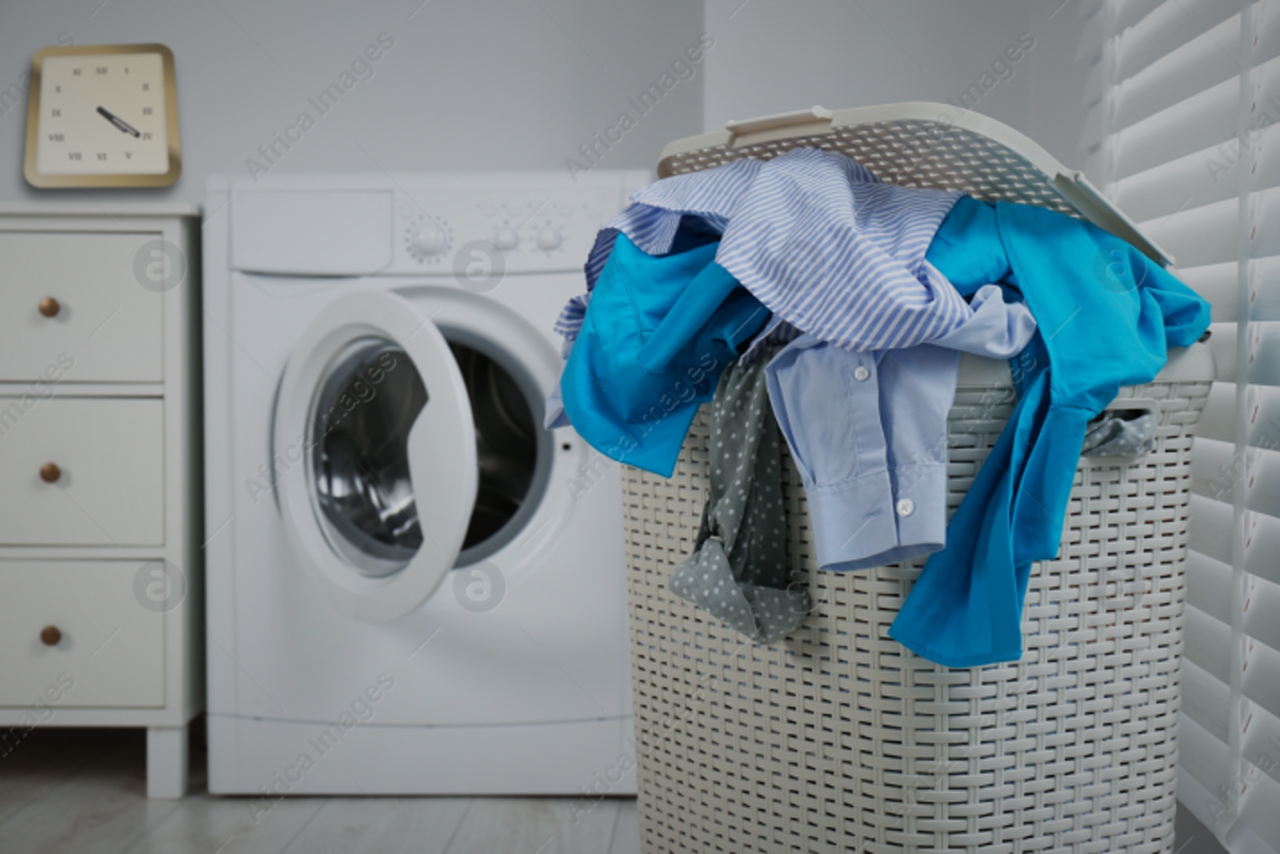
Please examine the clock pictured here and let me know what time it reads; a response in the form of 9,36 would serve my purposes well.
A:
4,21
